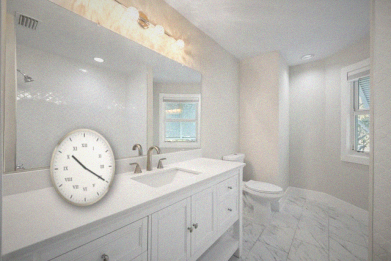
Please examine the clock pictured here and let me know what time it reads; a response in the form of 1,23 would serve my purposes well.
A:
10,20
